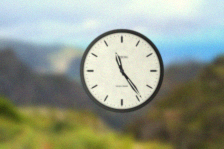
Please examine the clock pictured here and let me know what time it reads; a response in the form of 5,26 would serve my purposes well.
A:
11,24
